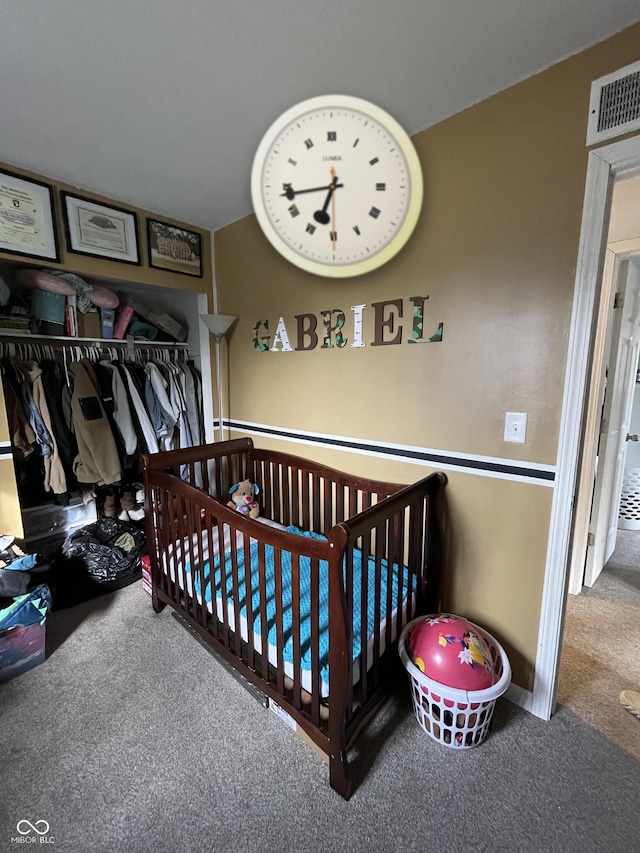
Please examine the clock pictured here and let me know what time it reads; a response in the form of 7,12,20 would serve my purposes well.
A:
6,43,30
